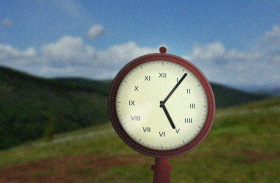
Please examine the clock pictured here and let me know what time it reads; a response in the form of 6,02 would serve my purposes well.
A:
5,06
